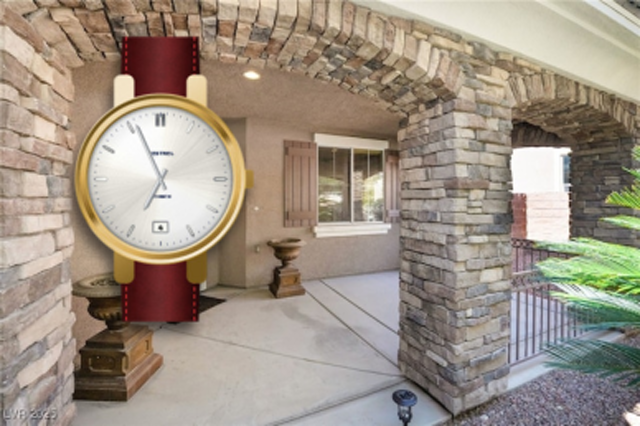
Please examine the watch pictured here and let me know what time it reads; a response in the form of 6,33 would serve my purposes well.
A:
6,56
